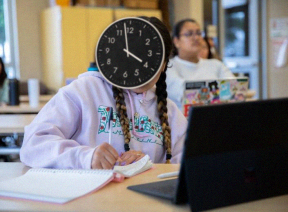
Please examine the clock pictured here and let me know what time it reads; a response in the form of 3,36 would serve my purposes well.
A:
3,58
